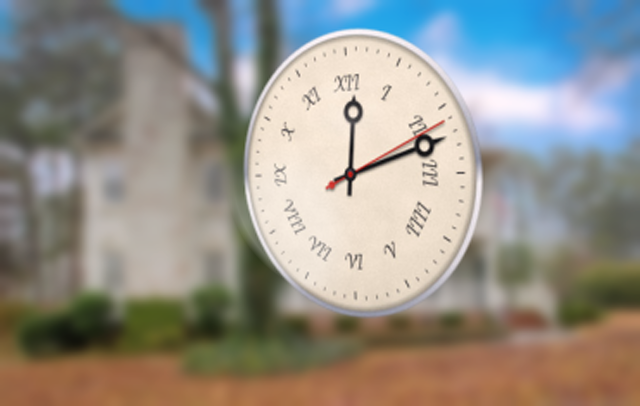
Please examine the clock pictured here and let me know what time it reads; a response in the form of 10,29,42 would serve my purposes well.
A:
12,12,11
